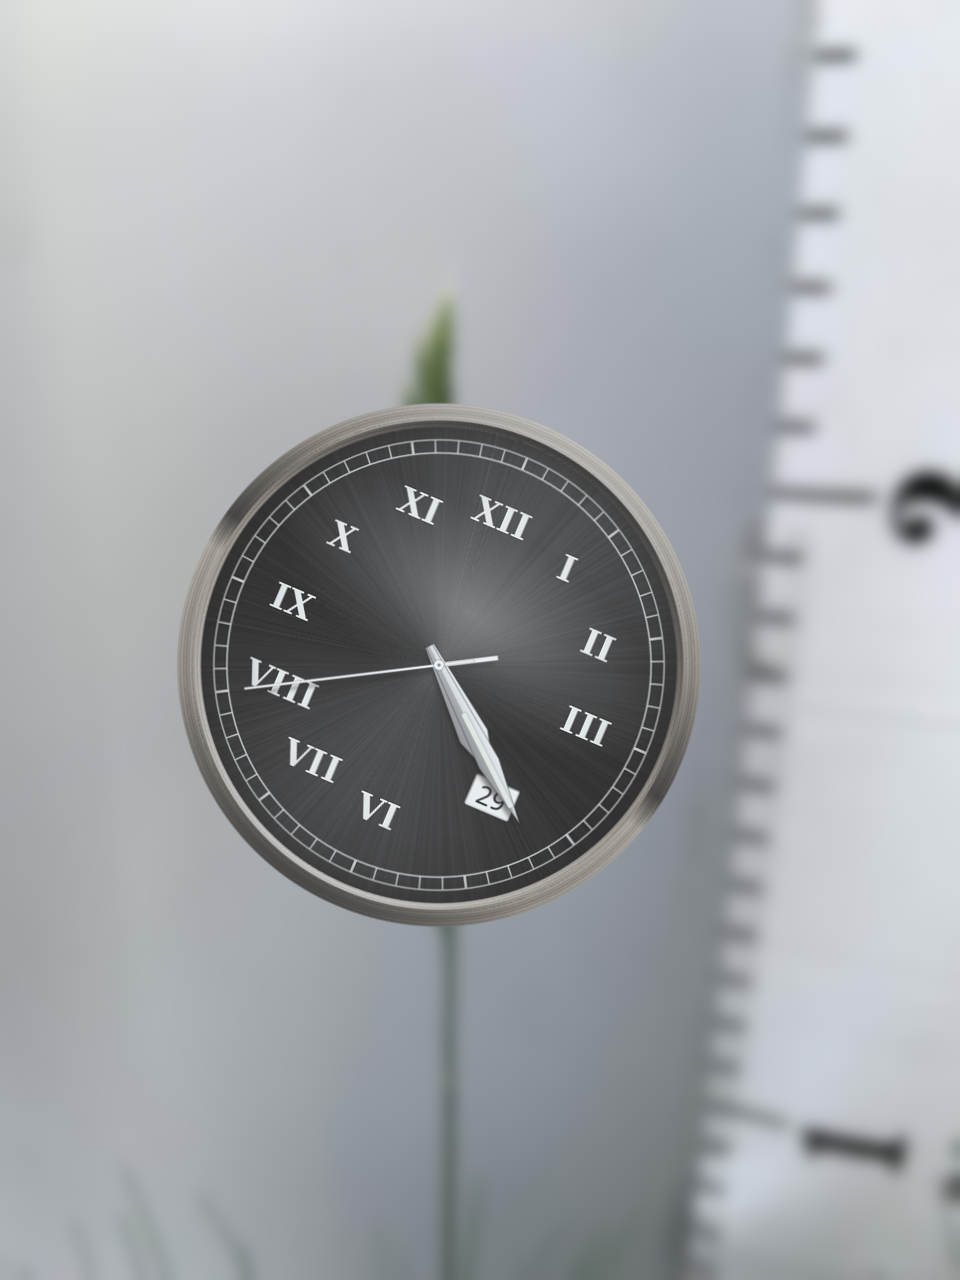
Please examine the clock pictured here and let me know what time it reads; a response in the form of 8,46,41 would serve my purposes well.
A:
4,21,40
